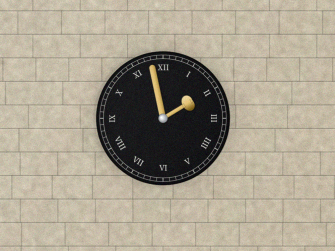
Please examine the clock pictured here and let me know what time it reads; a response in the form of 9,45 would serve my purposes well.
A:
1,58
